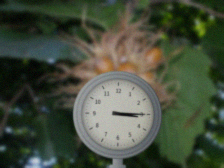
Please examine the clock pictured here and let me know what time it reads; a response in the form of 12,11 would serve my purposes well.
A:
3,15
